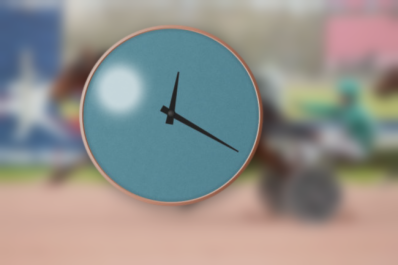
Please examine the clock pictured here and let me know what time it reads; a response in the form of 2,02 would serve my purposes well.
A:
12,20
